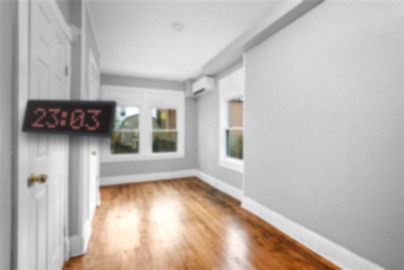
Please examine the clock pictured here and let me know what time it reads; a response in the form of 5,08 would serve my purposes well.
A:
23,03
